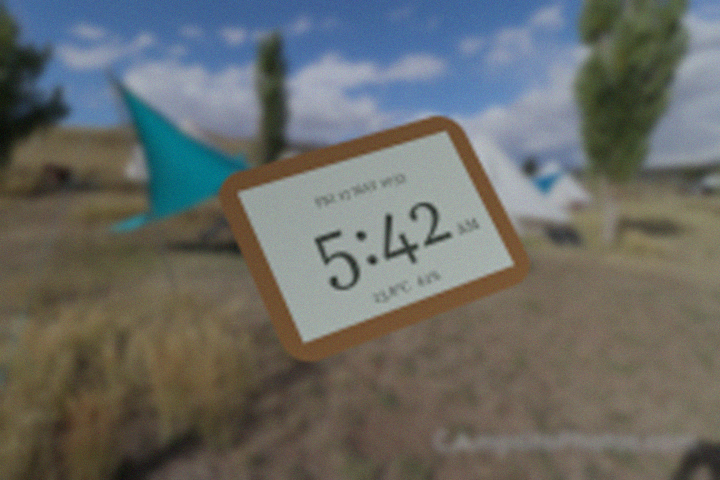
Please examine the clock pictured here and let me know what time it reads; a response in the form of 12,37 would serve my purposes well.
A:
5,42
